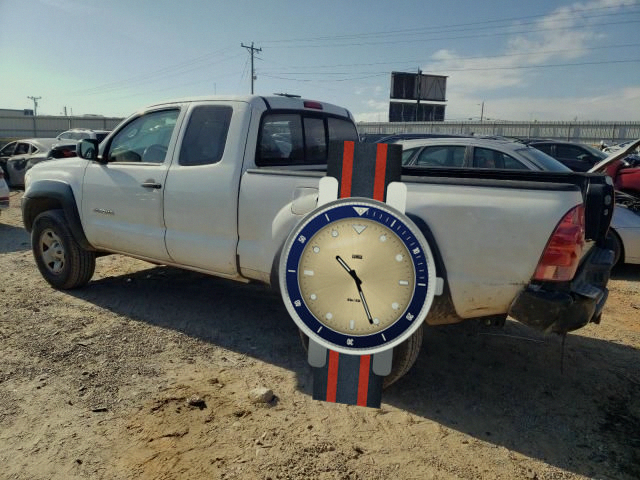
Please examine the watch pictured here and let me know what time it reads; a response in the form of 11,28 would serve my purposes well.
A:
10,26
